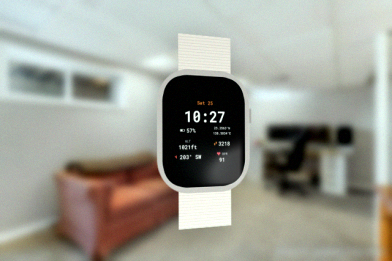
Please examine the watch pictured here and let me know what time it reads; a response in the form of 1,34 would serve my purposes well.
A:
10,27
